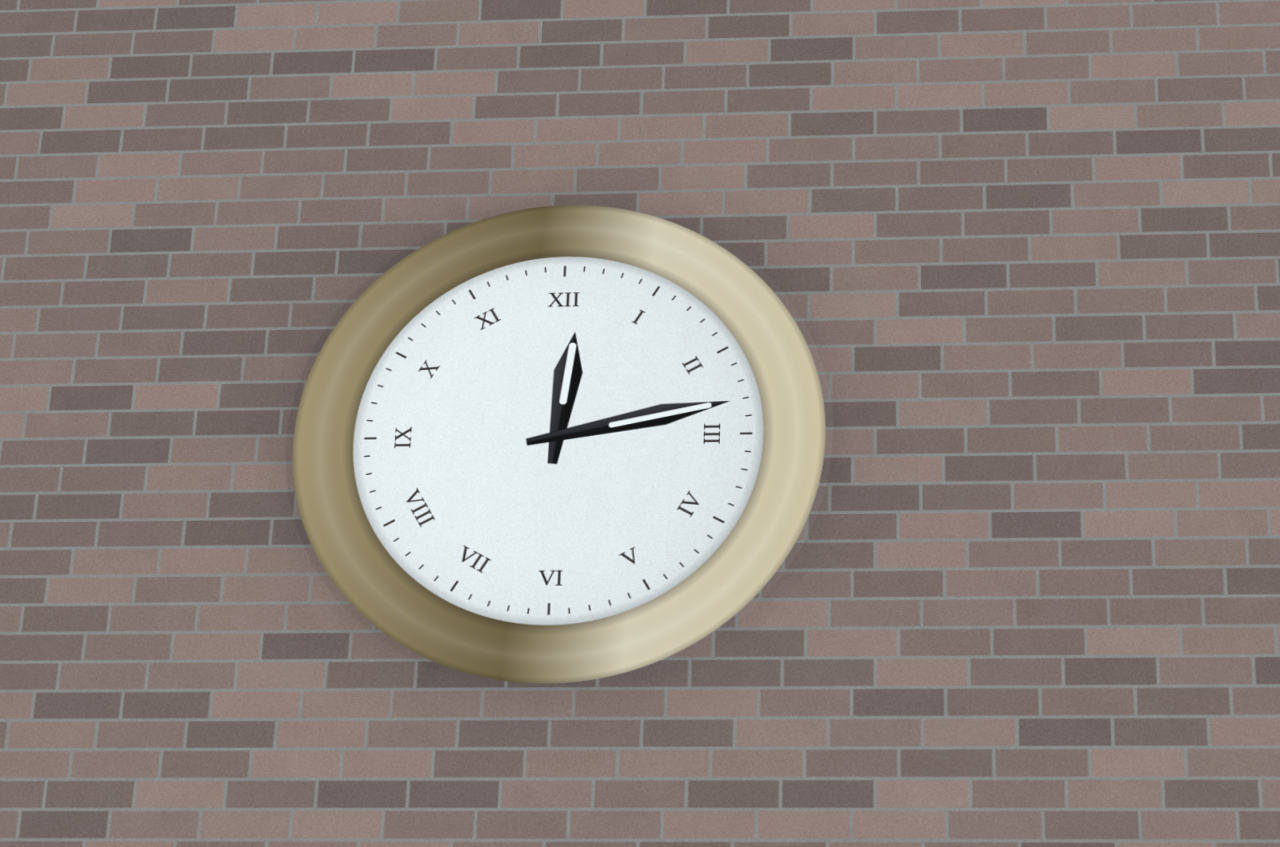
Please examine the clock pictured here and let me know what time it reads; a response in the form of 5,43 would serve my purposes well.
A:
12,13
